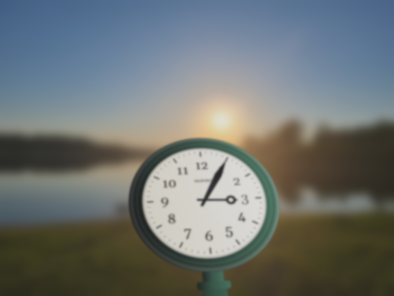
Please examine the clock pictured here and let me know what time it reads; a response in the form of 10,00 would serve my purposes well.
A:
3,05
